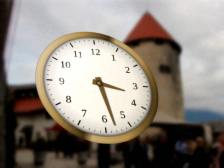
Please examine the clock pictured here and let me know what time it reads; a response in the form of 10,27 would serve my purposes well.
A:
3,28
